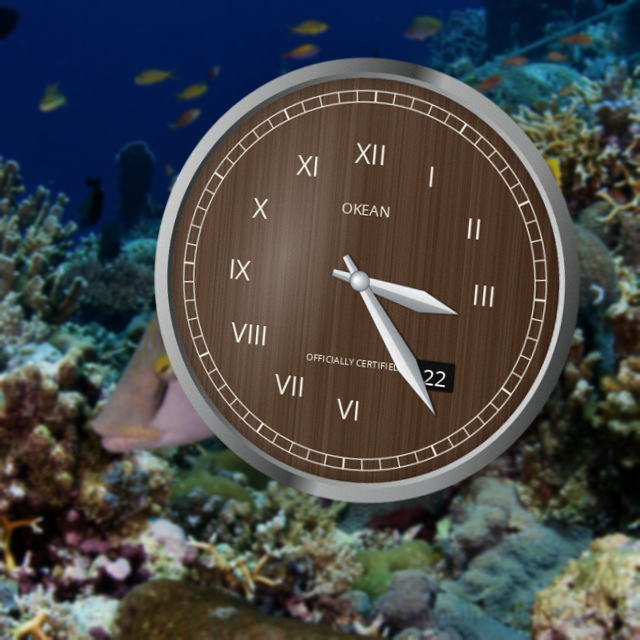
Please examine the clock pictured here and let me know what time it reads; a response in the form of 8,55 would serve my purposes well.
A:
3,24
